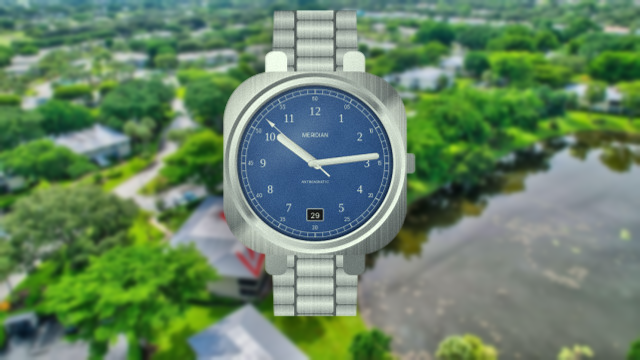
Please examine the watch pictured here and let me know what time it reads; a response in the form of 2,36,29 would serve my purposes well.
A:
10,13,52
